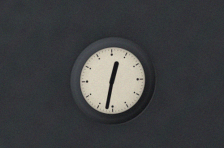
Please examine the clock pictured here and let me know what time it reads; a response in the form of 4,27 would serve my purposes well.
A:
12,32
